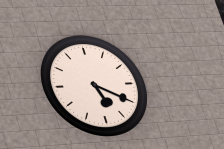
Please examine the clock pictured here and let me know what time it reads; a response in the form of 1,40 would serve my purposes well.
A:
5,20
